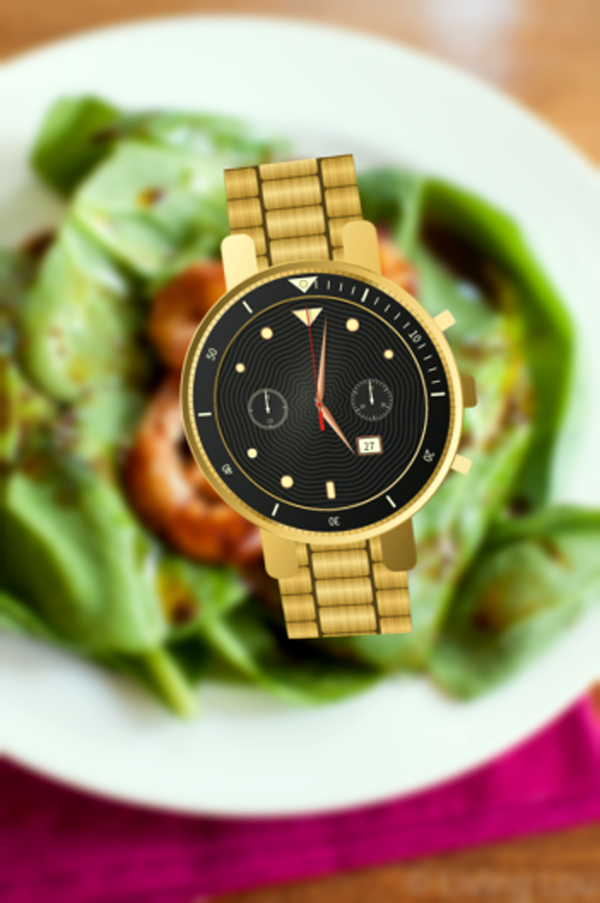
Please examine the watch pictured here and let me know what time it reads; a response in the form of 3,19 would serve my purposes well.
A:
5,02
